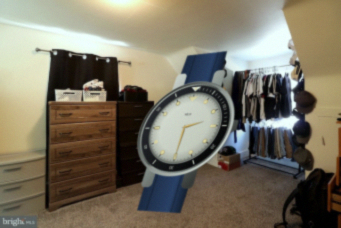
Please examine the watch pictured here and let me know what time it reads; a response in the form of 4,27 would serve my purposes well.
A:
2,30
